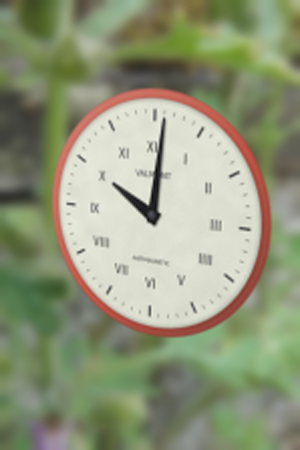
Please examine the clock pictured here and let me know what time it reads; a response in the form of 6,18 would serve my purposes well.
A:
10,01
